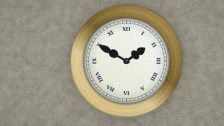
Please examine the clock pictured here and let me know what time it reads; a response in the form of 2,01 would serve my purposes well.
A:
1,50
